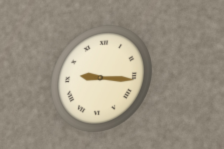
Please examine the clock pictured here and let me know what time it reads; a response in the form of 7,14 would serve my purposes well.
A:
9,16
